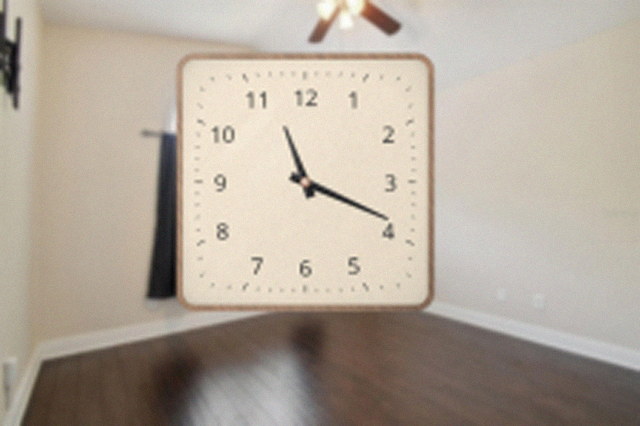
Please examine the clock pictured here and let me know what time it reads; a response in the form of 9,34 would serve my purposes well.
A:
11,19
